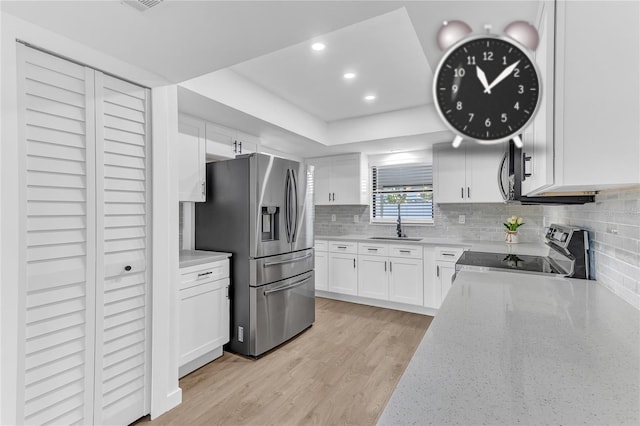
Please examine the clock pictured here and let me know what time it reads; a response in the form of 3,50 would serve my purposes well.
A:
11,08
